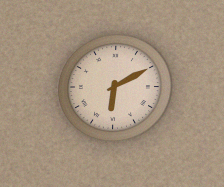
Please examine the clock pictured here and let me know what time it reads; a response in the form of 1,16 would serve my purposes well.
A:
6,10
